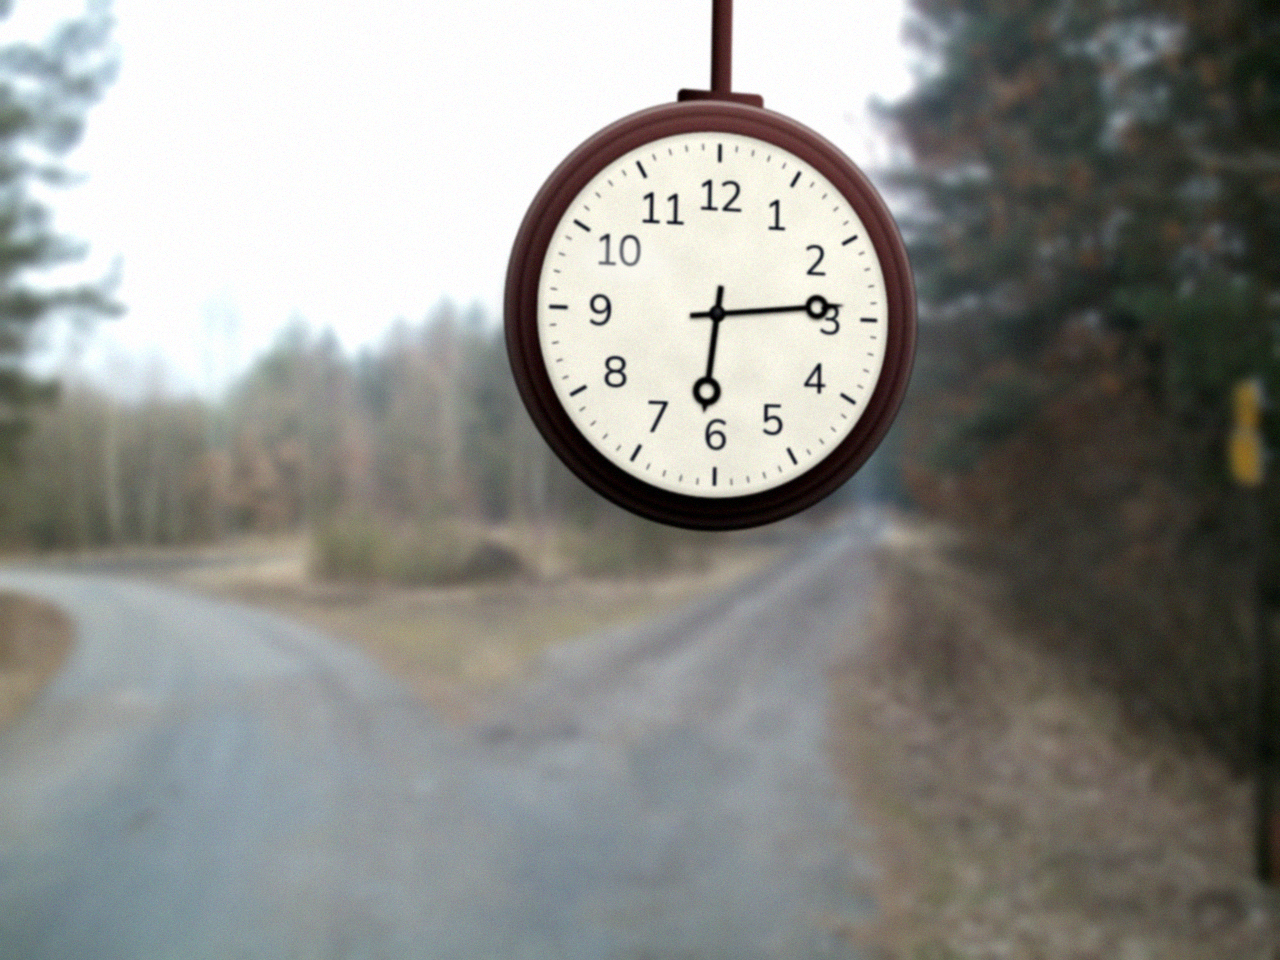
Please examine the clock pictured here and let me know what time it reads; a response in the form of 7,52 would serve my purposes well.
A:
6,14
